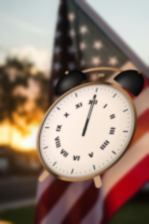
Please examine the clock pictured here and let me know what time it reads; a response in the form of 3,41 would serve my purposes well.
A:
12,00
